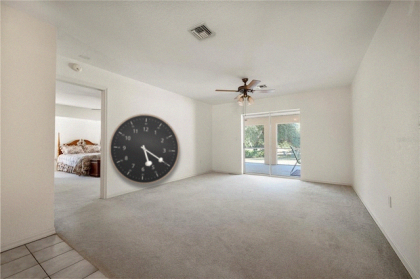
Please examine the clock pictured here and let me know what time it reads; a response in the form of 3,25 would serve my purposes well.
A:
5,20
